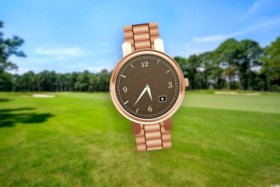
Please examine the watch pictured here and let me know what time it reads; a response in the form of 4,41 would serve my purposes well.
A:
5,37
